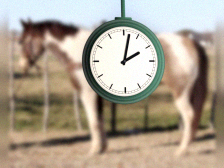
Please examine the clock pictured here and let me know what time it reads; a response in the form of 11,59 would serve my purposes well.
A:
2,02
